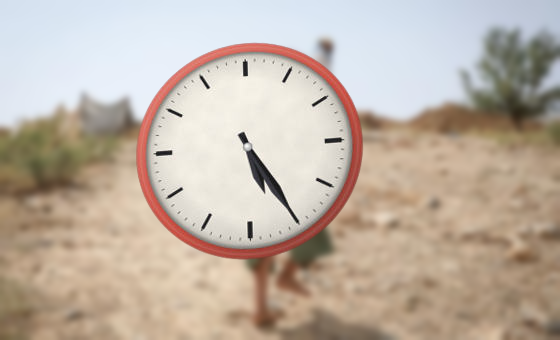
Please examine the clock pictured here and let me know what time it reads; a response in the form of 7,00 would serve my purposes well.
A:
5,25
